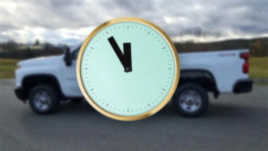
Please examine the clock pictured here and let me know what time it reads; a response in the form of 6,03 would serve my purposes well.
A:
11,55
